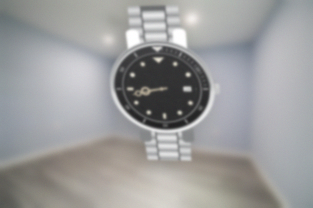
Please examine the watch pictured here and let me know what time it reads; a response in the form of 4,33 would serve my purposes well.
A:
8,43
